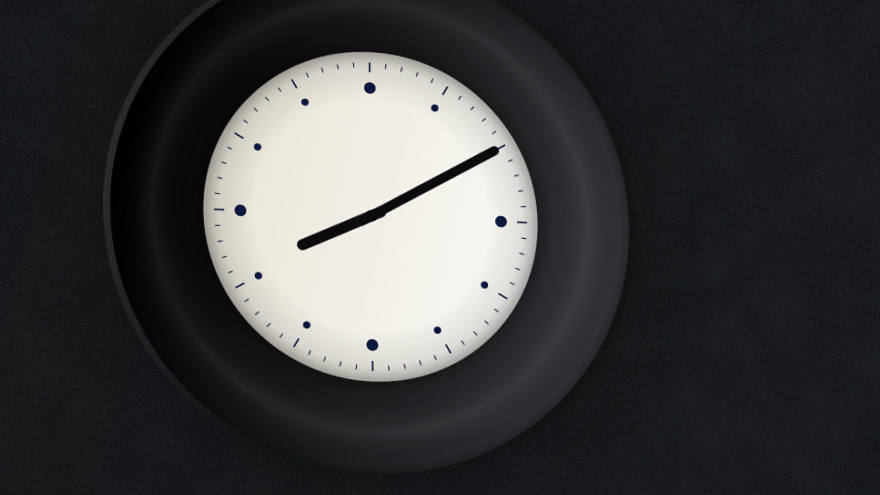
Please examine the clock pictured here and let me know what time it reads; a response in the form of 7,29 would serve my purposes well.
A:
8,10
